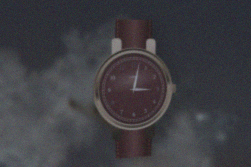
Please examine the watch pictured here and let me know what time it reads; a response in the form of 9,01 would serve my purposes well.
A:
3,02
